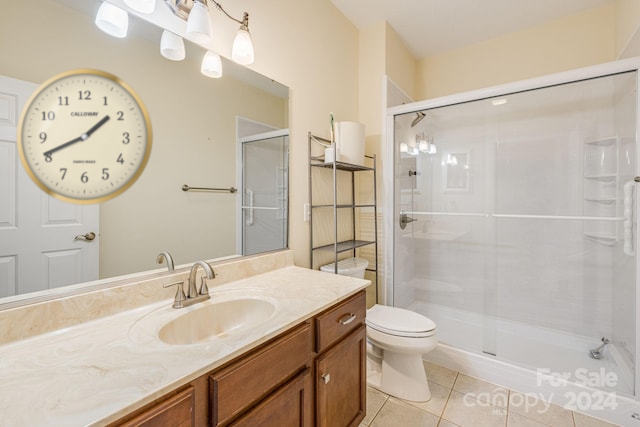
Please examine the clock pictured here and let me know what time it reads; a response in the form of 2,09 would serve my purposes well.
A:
1,41
